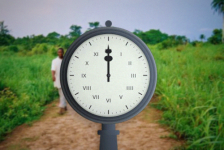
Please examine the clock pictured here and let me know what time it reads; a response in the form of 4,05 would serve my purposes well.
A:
12,00
